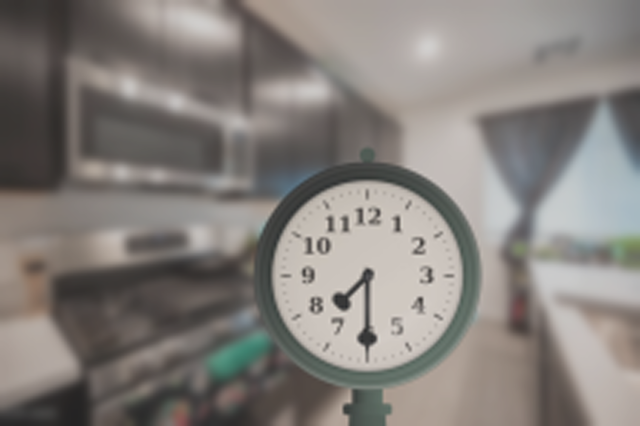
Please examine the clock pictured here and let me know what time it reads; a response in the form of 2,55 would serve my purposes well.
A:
7,30
